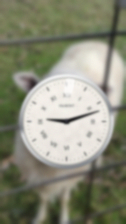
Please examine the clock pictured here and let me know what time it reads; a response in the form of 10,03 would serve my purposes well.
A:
9,12
